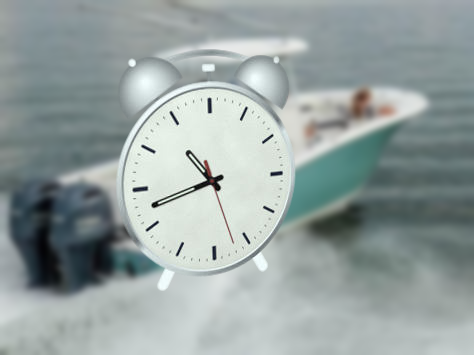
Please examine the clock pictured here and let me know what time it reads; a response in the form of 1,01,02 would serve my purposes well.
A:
10,42,27
